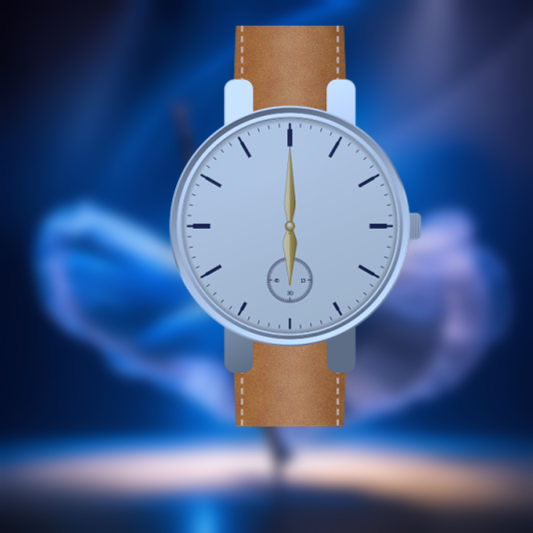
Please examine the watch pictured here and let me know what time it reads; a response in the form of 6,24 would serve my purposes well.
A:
6,00
